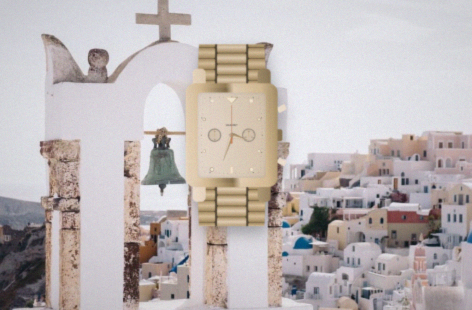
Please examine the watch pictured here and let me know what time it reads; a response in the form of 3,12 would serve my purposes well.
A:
3,33
